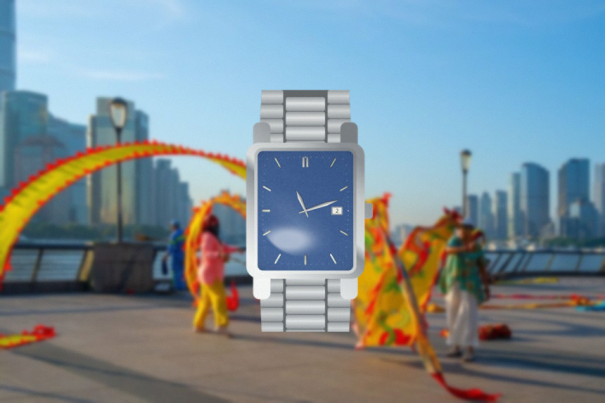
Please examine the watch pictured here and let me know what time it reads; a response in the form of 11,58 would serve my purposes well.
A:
11,12
